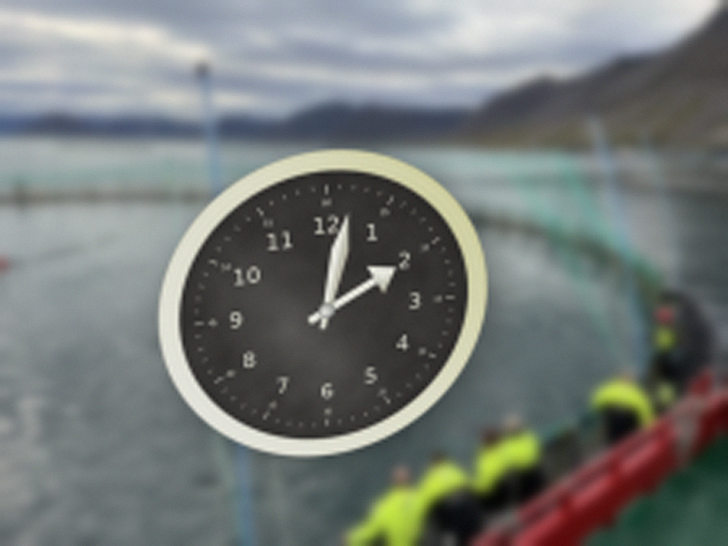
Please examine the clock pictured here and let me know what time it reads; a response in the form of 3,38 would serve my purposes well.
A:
2,02
